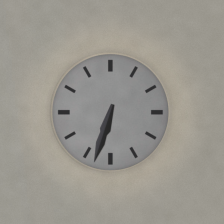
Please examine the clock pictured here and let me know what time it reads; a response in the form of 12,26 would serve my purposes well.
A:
6,33
